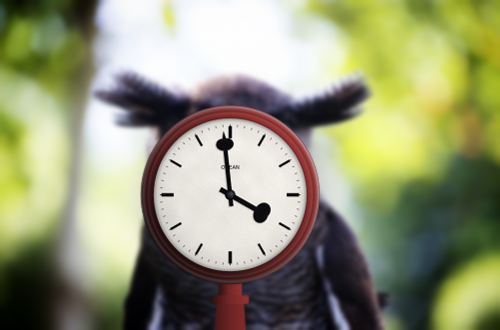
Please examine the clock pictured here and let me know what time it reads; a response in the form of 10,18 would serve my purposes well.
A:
3,59
